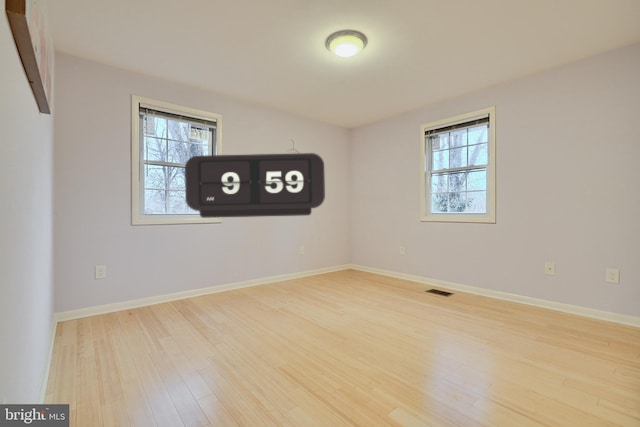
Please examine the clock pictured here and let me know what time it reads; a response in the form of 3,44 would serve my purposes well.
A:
9,59
